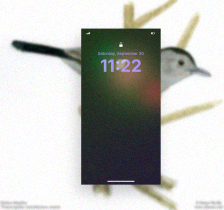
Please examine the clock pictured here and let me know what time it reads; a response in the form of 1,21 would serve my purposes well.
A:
11,22
